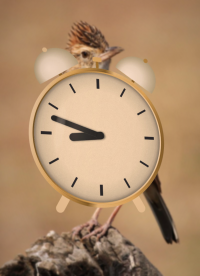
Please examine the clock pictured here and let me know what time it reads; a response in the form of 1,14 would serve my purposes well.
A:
8,48
